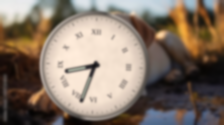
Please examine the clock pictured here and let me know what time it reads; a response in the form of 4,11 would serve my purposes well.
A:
8,33
